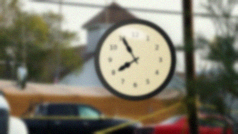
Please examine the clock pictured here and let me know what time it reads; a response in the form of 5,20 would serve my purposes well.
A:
7,55
